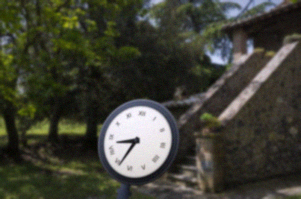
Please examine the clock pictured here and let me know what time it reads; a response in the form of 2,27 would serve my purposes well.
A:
8,34
